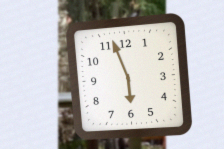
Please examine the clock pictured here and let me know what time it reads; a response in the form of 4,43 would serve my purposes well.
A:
5,57
